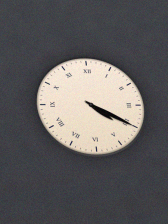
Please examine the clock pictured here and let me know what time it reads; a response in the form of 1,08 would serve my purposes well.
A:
4,20
